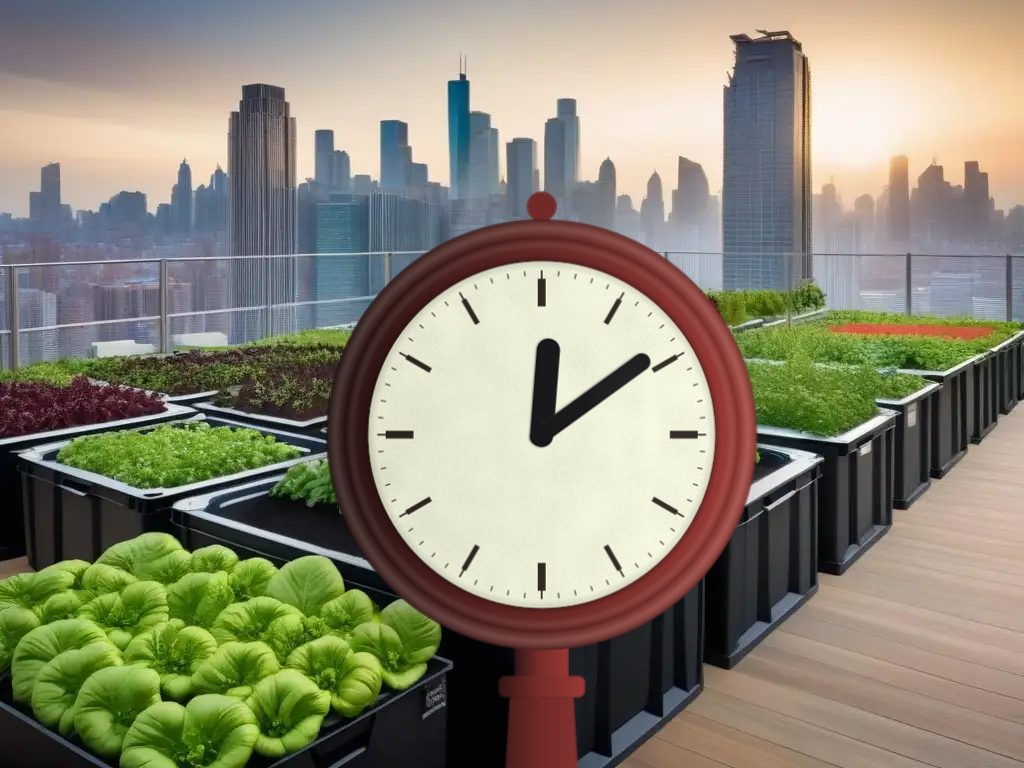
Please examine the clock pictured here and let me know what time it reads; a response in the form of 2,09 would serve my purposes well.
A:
12,09
